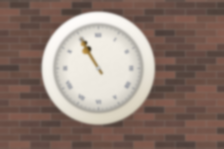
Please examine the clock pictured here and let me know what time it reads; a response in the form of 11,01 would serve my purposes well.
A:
10,55
